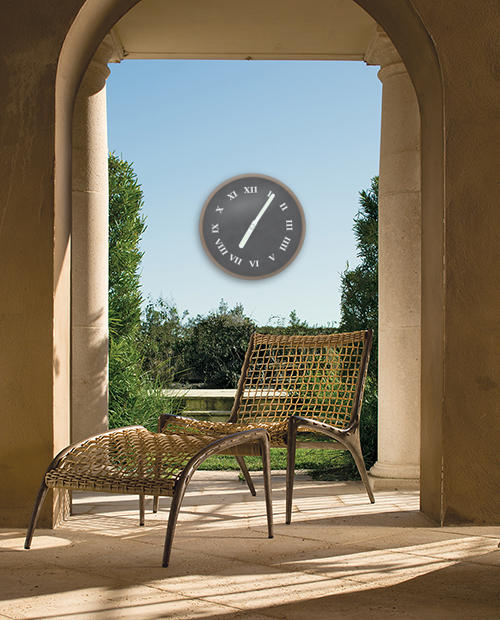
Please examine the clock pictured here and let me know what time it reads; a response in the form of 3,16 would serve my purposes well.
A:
7,06
